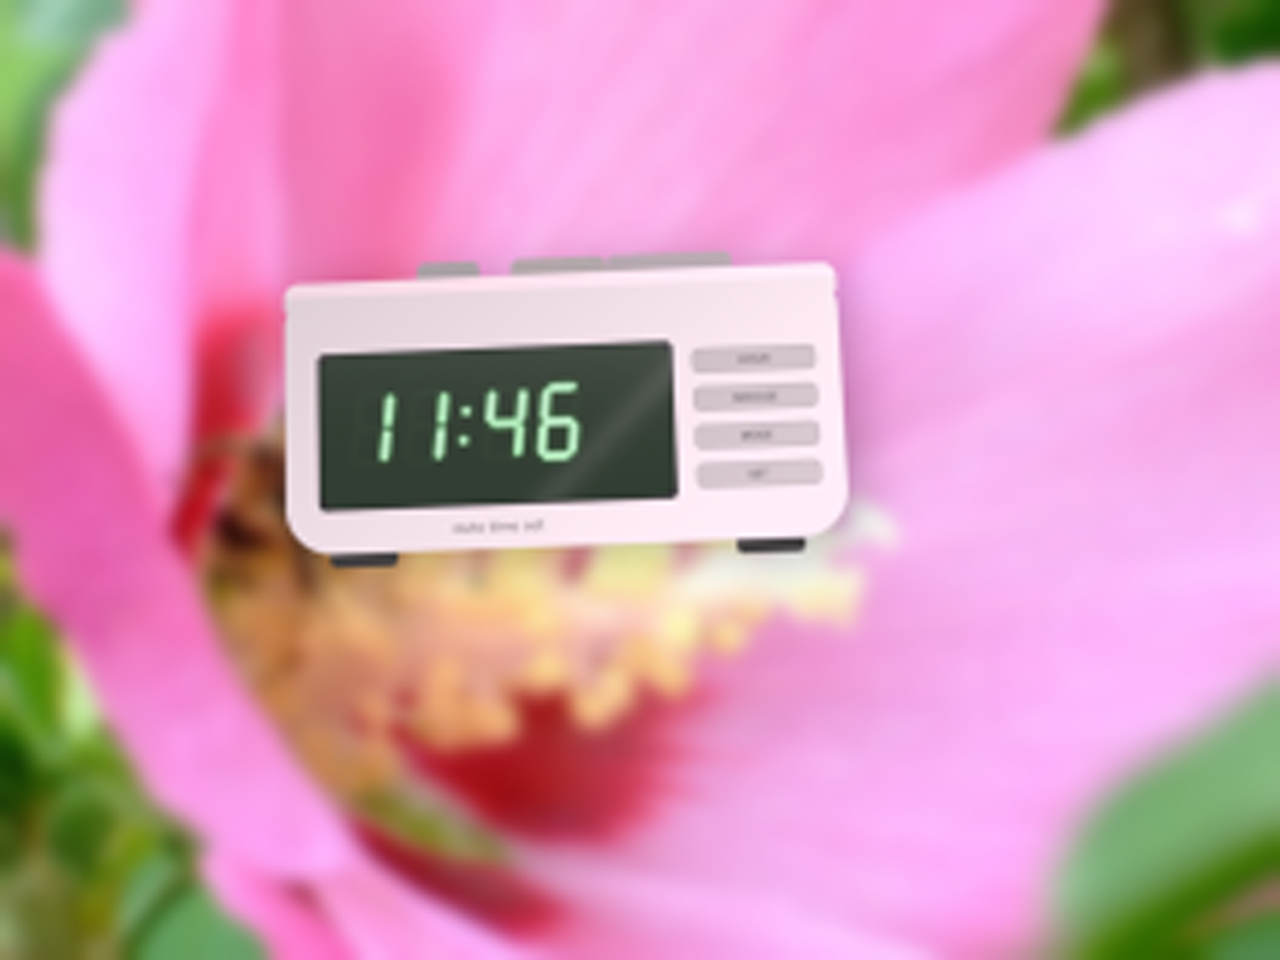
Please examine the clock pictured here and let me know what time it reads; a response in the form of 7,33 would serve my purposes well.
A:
11,46
